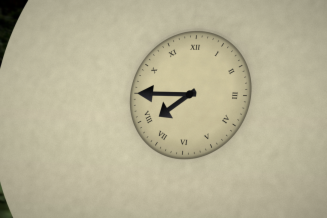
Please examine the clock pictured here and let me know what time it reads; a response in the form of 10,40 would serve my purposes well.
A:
7,45
